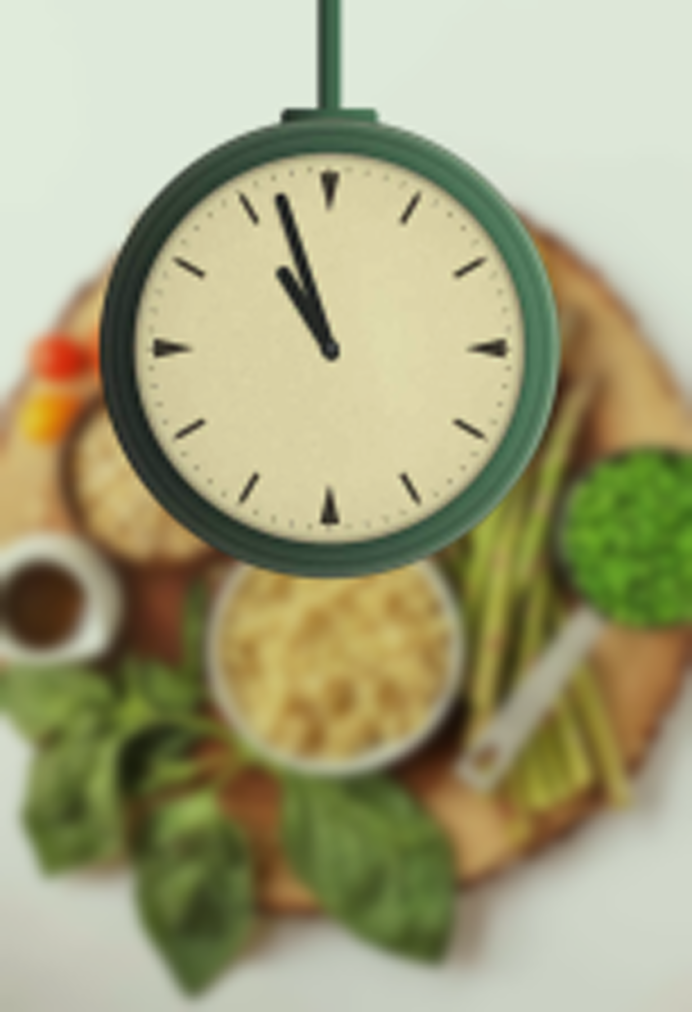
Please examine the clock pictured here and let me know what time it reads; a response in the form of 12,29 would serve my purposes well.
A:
10,57
